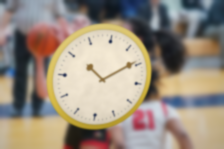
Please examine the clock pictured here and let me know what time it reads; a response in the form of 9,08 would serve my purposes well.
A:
10,09
